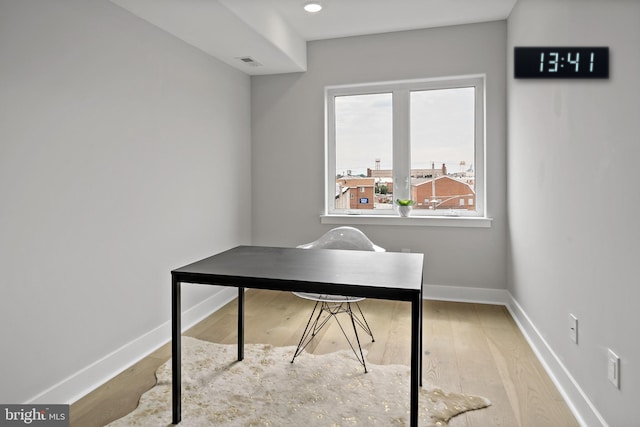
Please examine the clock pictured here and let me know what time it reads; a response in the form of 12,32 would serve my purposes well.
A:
13,41
